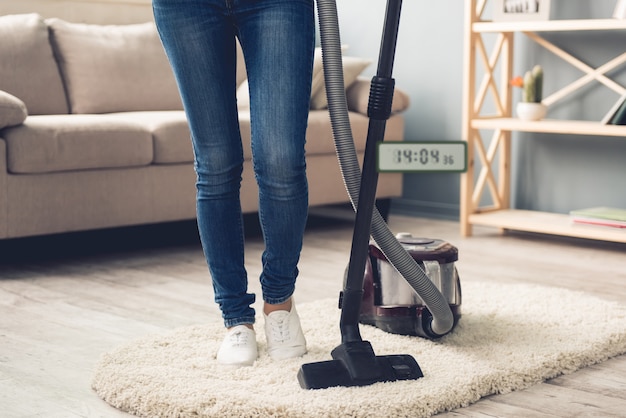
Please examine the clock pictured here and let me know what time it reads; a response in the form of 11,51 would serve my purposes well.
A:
14,04
